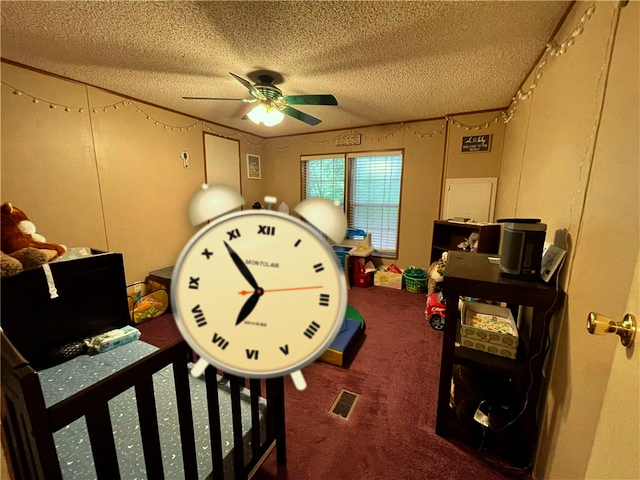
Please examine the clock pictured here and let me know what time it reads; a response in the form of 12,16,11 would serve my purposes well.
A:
6,53,13
